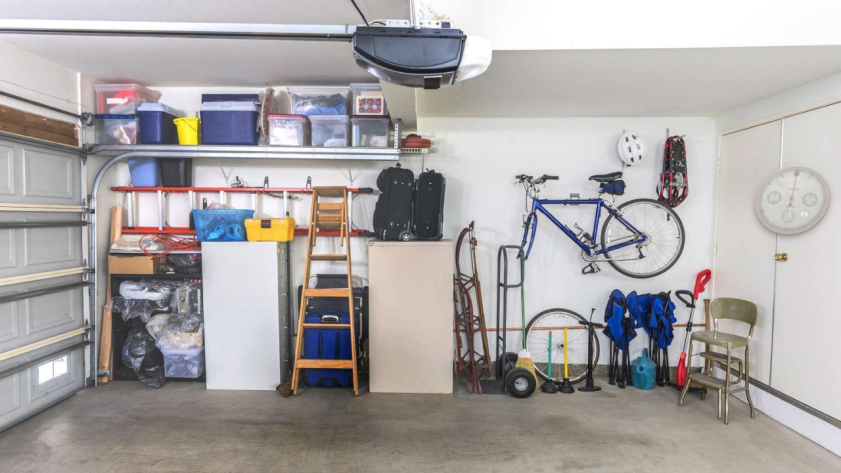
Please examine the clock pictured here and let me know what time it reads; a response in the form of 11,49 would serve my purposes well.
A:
5,53
